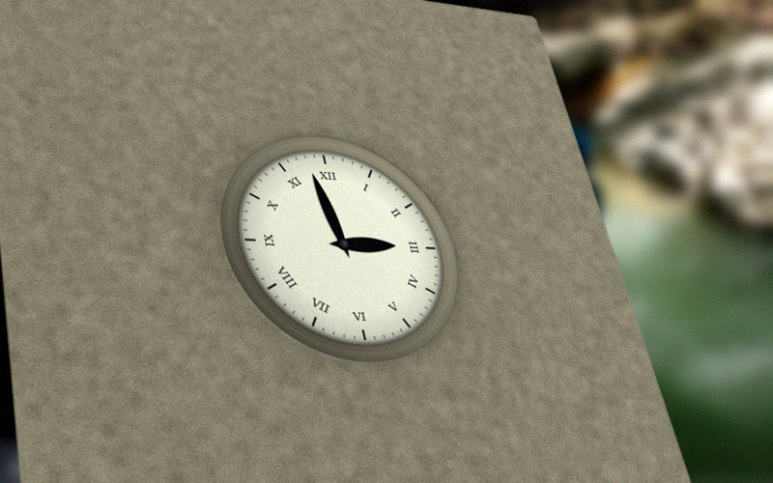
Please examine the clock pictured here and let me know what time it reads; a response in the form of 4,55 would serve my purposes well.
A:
2,58
